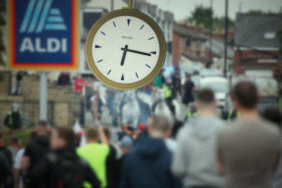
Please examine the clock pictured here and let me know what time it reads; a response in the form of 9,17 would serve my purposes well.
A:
6,16
